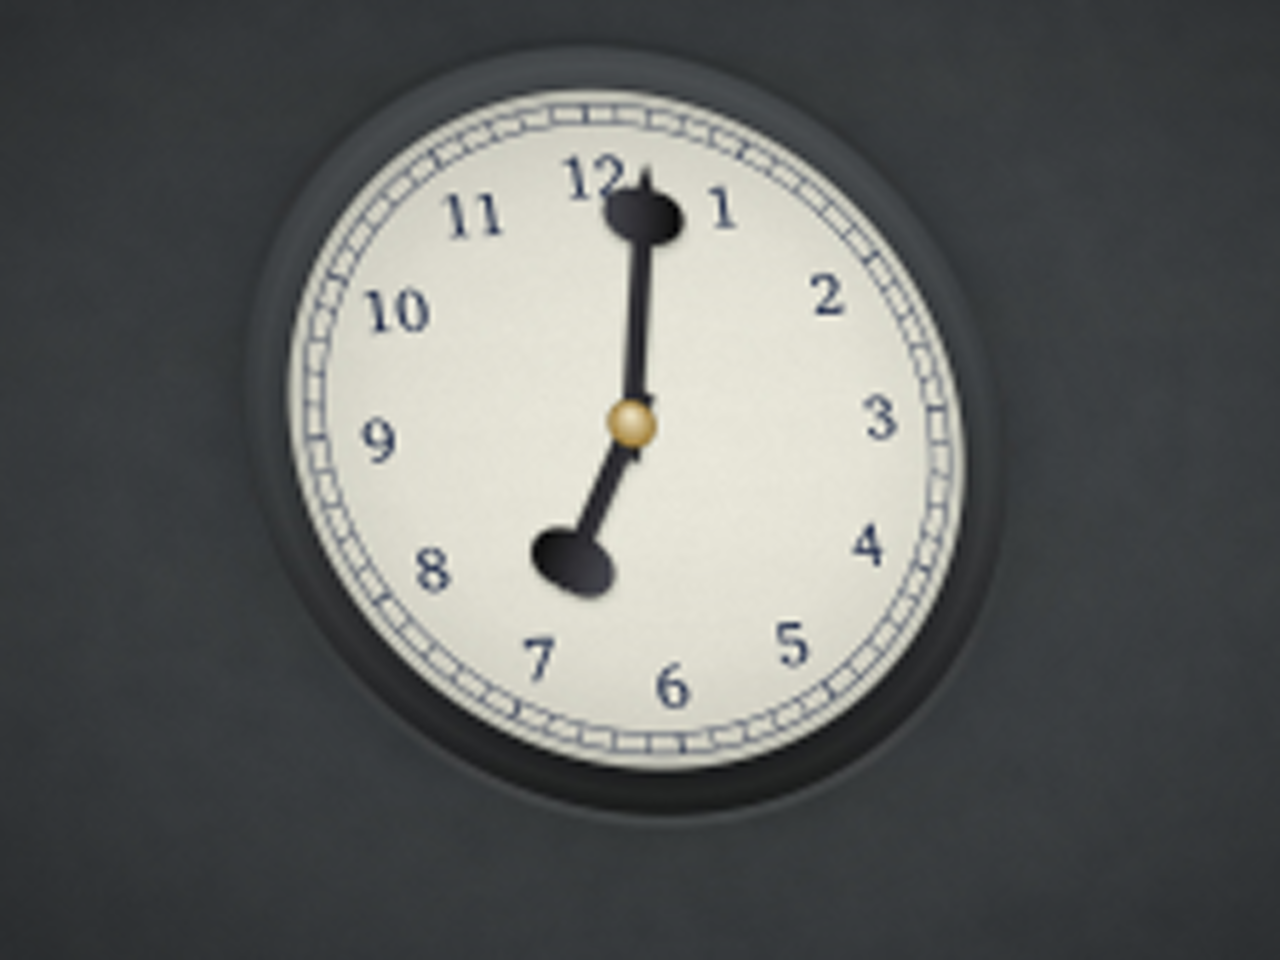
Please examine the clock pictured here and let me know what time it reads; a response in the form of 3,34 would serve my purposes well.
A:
7,02
